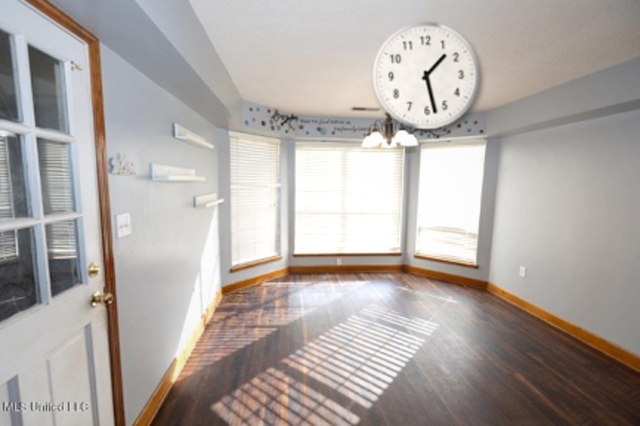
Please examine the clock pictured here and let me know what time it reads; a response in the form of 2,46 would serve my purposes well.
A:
1,28
